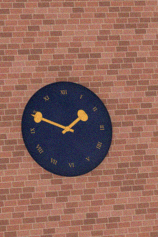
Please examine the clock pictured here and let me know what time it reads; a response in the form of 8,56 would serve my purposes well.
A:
1,49
